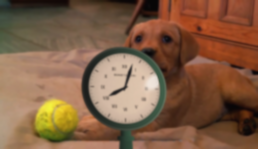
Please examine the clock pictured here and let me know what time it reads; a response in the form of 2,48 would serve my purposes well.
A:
8,03
